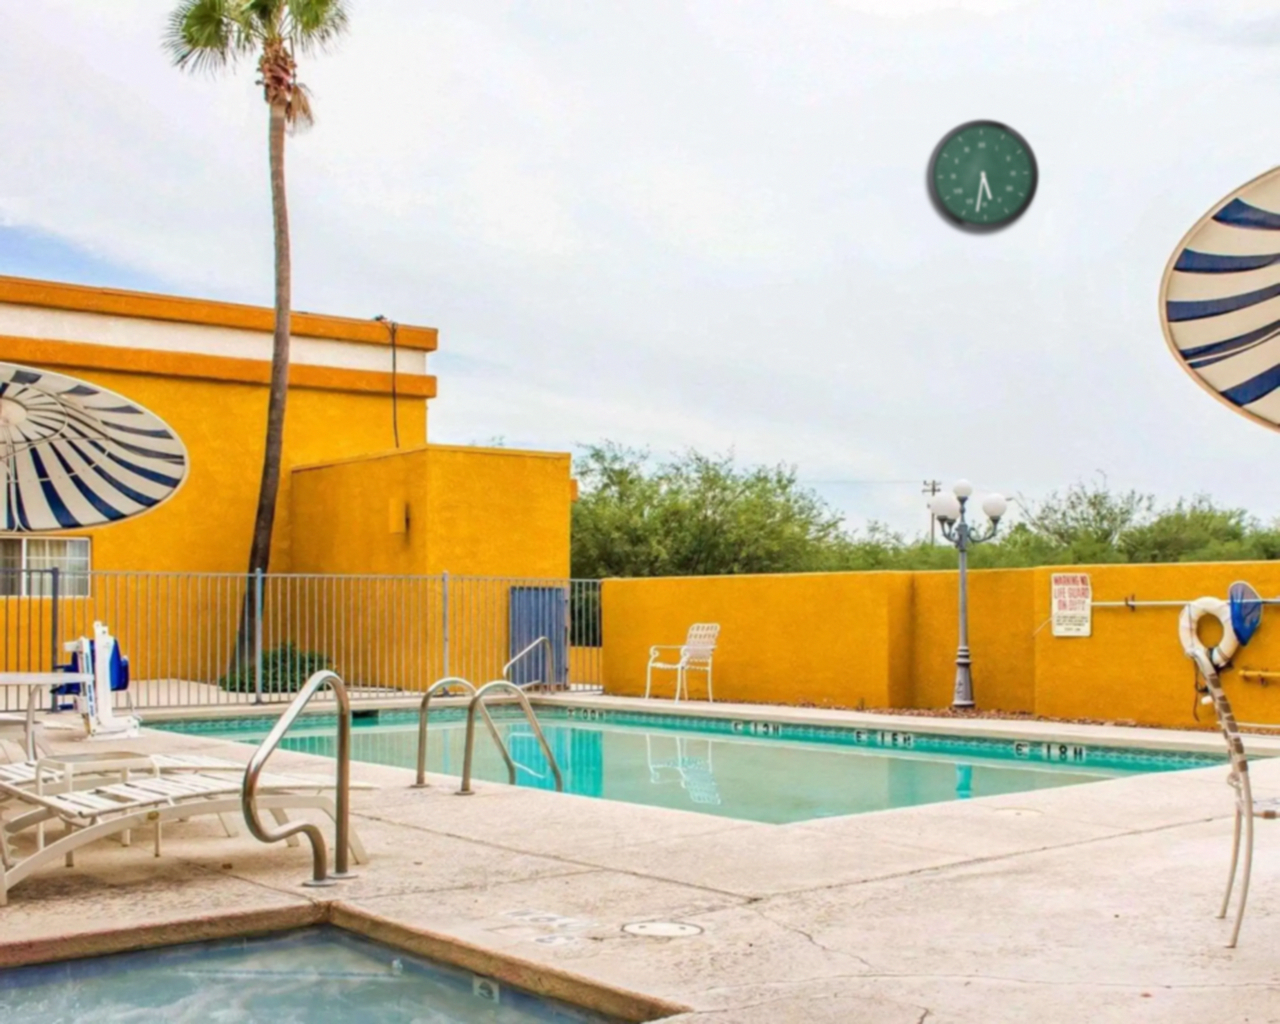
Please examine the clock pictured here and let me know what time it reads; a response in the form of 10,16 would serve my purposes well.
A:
5,32
